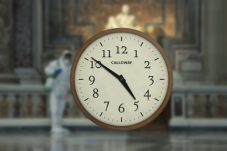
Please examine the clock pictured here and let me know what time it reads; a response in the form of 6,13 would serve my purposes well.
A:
4,51
